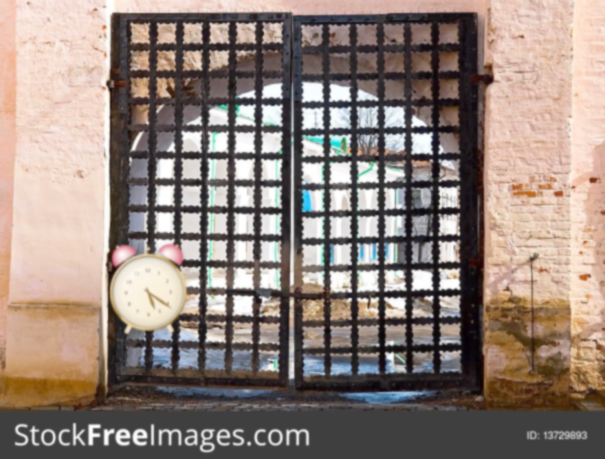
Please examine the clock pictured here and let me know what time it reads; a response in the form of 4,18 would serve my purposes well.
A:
5,21
